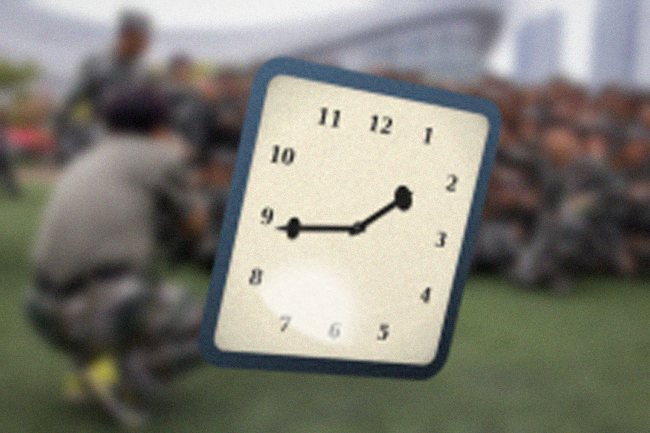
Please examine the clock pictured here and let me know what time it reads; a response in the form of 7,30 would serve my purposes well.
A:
1,44
